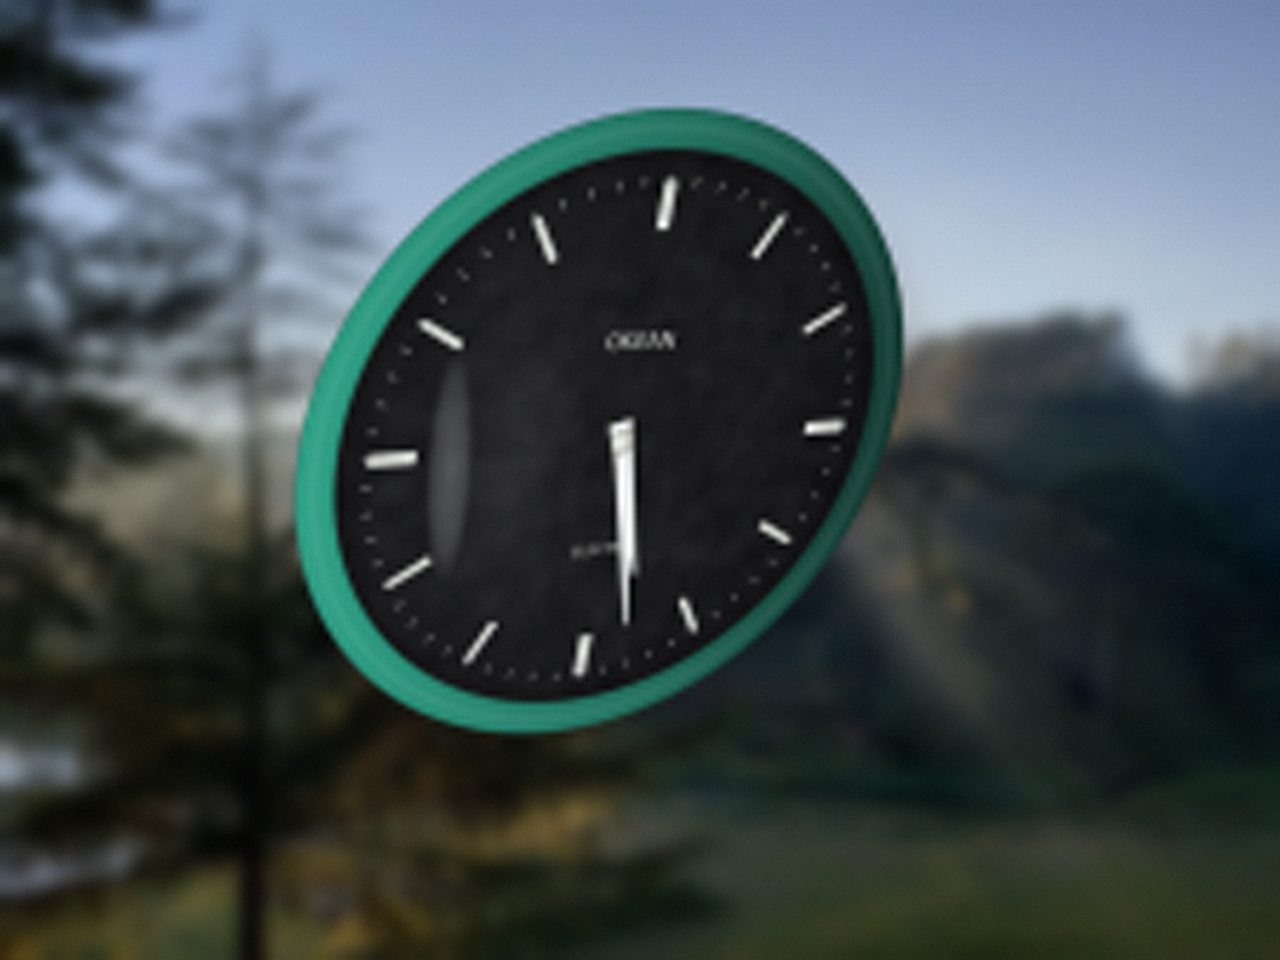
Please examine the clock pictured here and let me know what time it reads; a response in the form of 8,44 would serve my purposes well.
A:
5,28
